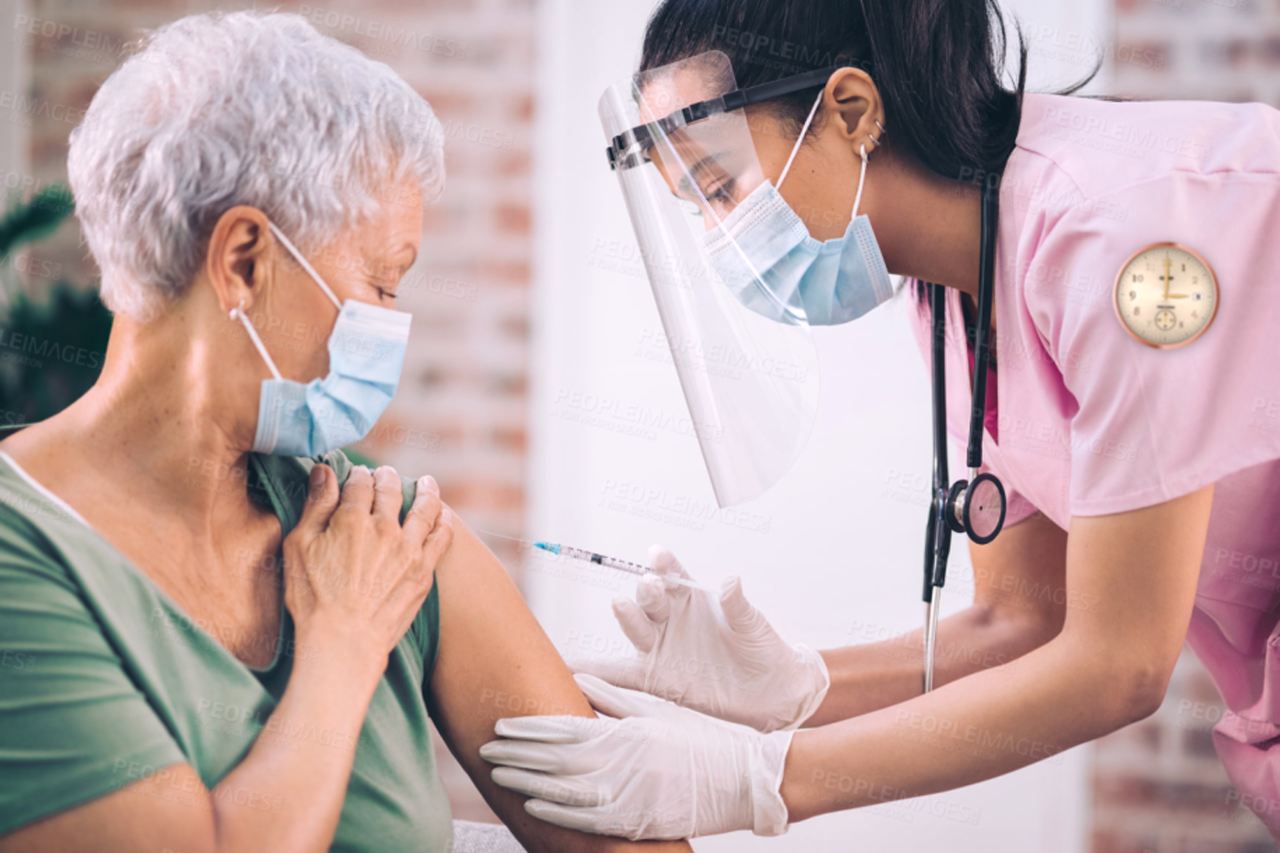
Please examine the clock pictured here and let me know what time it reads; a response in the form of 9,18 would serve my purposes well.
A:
3,00
